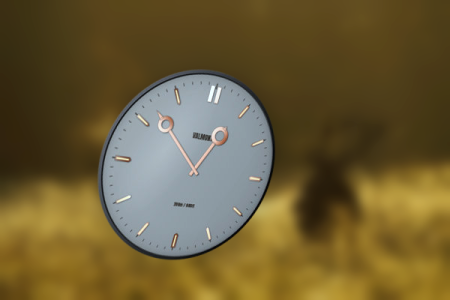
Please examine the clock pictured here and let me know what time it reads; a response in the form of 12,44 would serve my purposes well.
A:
12,52
